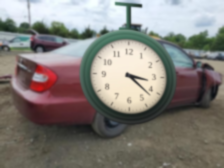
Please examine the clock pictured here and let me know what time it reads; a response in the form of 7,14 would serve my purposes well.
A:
3,22
